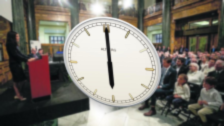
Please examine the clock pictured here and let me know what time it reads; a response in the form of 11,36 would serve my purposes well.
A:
6,00
